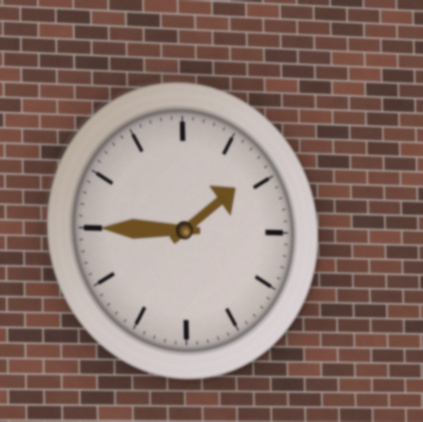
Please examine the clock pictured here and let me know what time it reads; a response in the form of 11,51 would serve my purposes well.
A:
1,45
